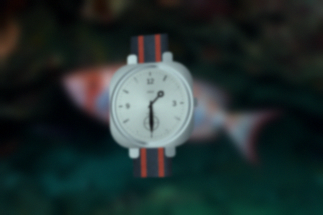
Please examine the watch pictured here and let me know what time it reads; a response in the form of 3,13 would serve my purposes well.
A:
1,30
